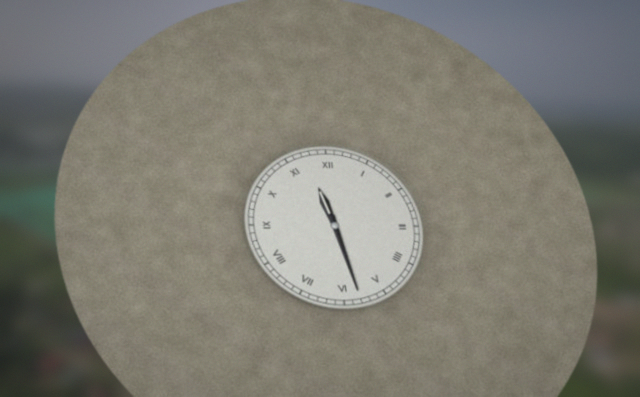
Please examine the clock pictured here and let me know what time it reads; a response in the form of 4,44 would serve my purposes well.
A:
11,28
